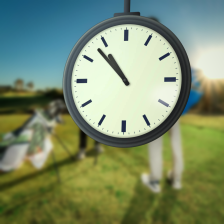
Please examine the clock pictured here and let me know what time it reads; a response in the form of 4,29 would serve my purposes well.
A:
10,53
